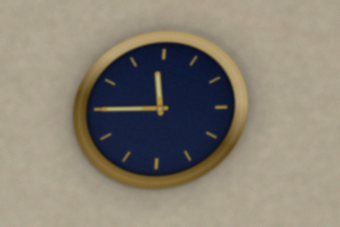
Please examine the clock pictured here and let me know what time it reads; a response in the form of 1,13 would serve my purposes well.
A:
11,45
